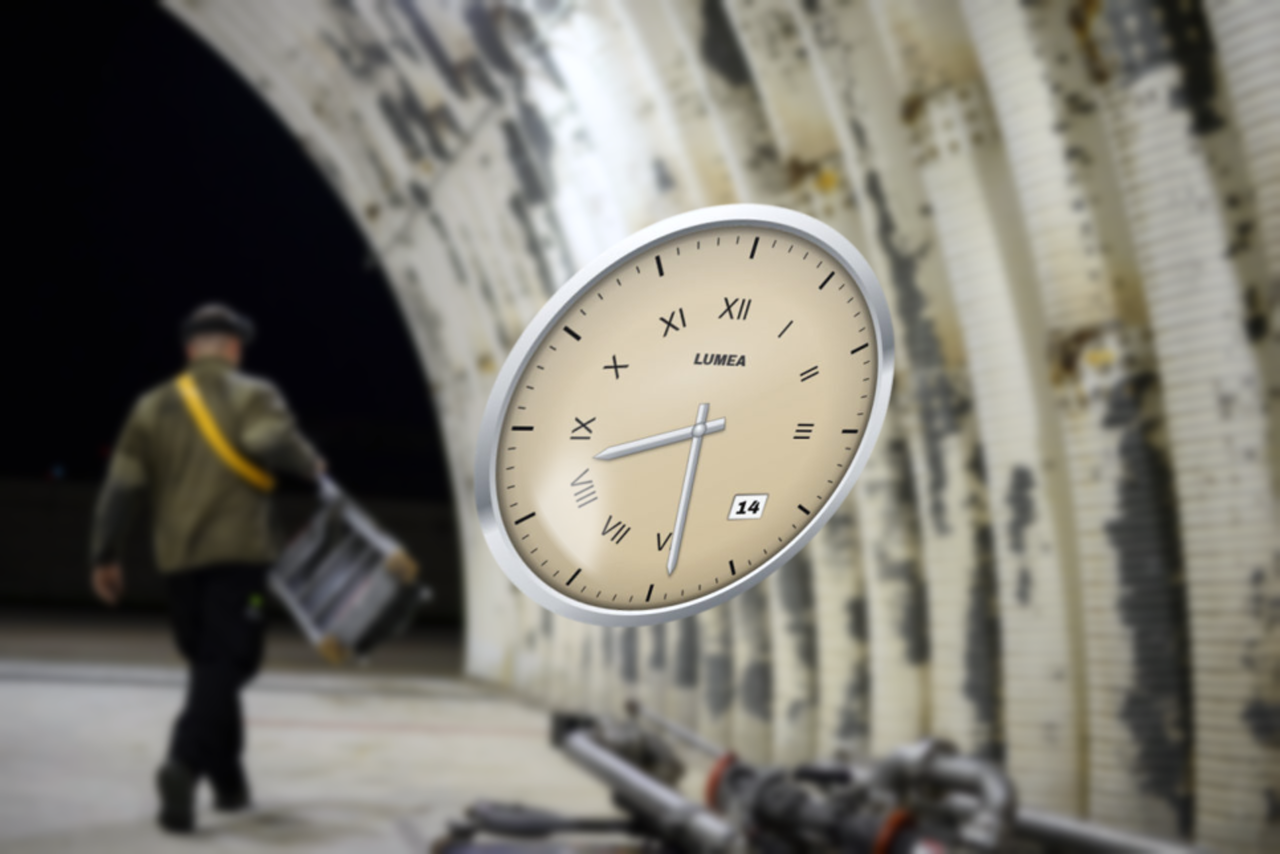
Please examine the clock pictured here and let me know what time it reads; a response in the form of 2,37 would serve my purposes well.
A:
8,29
